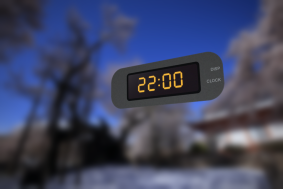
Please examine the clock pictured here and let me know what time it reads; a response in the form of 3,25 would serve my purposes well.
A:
22,00
